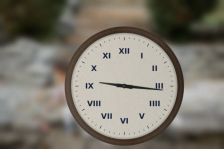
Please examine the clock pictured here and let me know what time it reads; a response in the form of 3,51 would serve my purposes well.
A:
9,16
